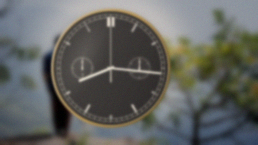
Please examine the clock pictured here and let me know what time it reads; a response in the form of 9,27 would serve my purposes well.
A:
8,16
